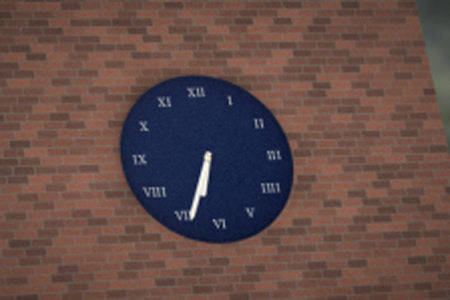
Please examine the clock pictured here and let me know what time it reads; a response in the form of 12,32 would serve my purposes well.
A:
6,34
